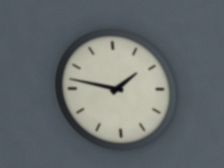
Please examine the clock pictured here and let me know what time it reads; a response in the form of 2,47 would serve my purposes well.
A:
1,47
